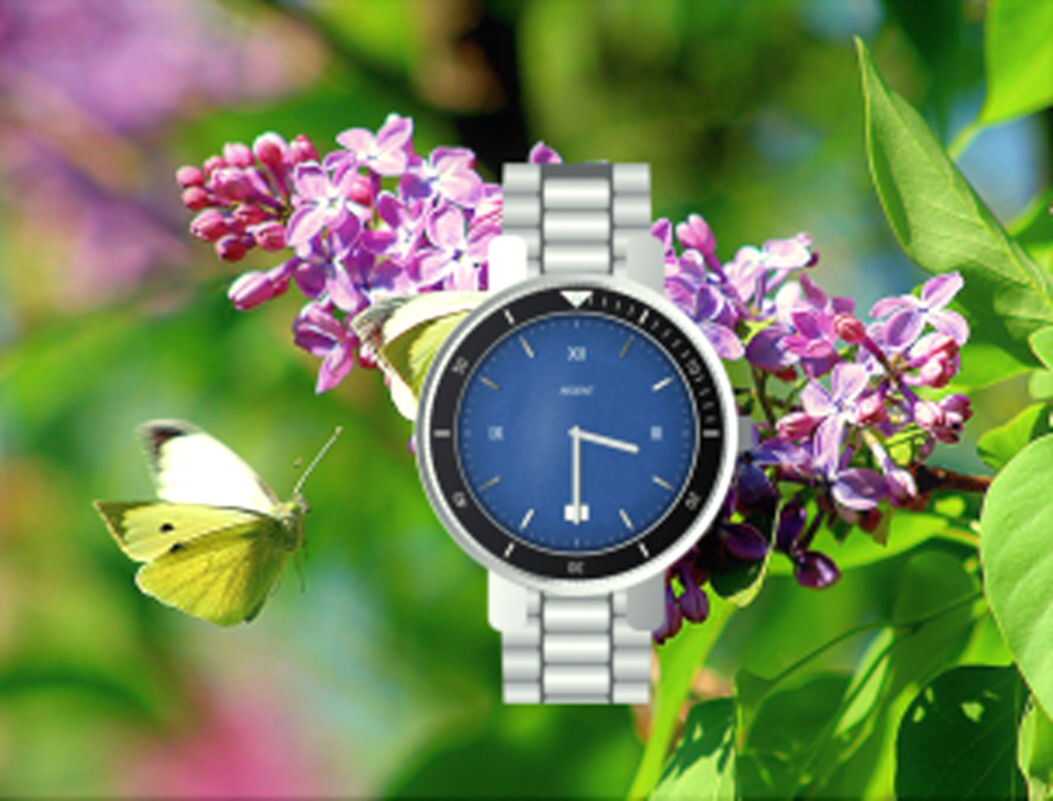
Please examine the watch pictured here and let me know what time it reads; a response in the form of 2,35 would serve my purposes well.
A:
3,30
